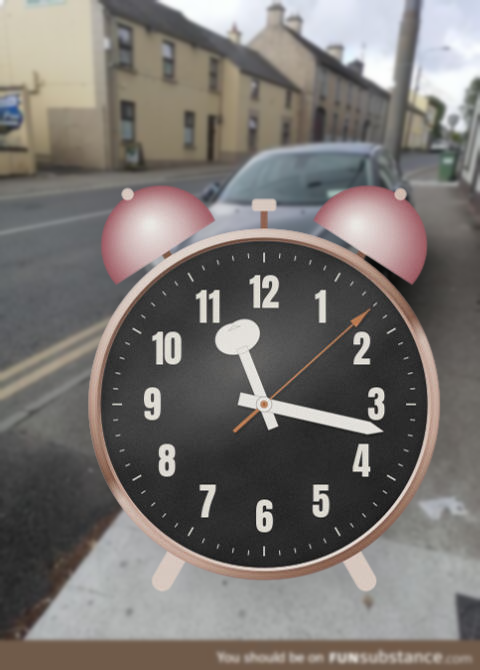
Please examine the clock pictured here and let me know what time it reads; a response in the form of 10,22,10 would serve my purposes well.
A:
11,17,08
